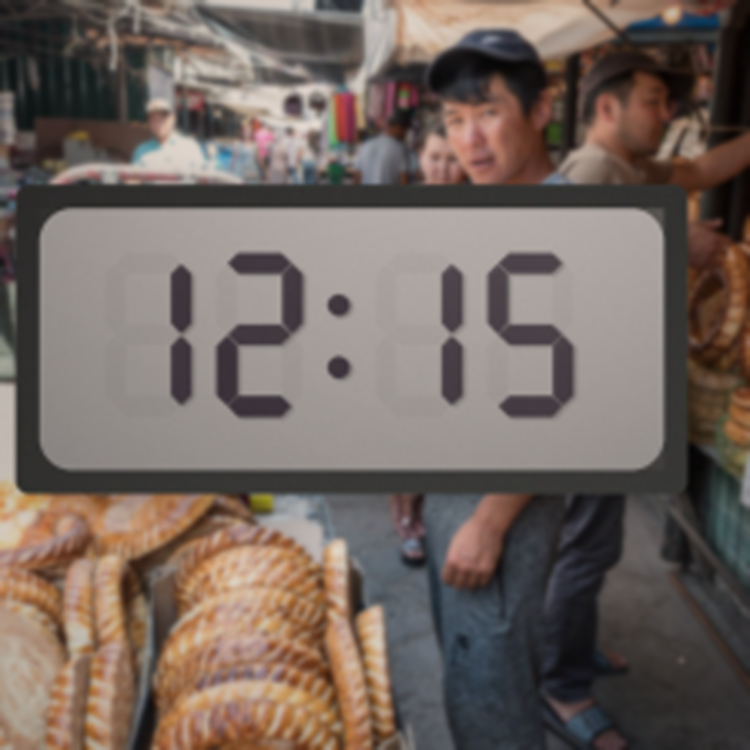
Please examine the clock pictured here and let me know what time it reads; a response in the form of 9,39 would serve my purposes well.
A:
12,15
